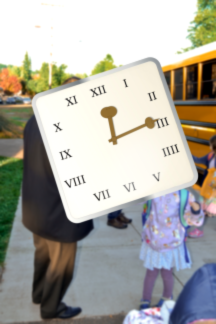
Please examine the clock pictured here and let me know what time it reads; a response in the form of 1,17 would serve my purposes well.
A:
12,14
